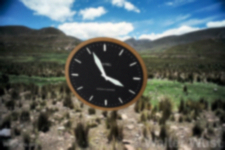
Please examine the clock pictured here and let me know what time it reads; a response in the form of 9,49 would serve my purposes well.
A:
3,56
